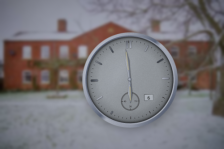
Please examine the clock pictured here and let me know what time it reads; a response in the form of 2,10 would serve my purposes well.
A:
5,59
